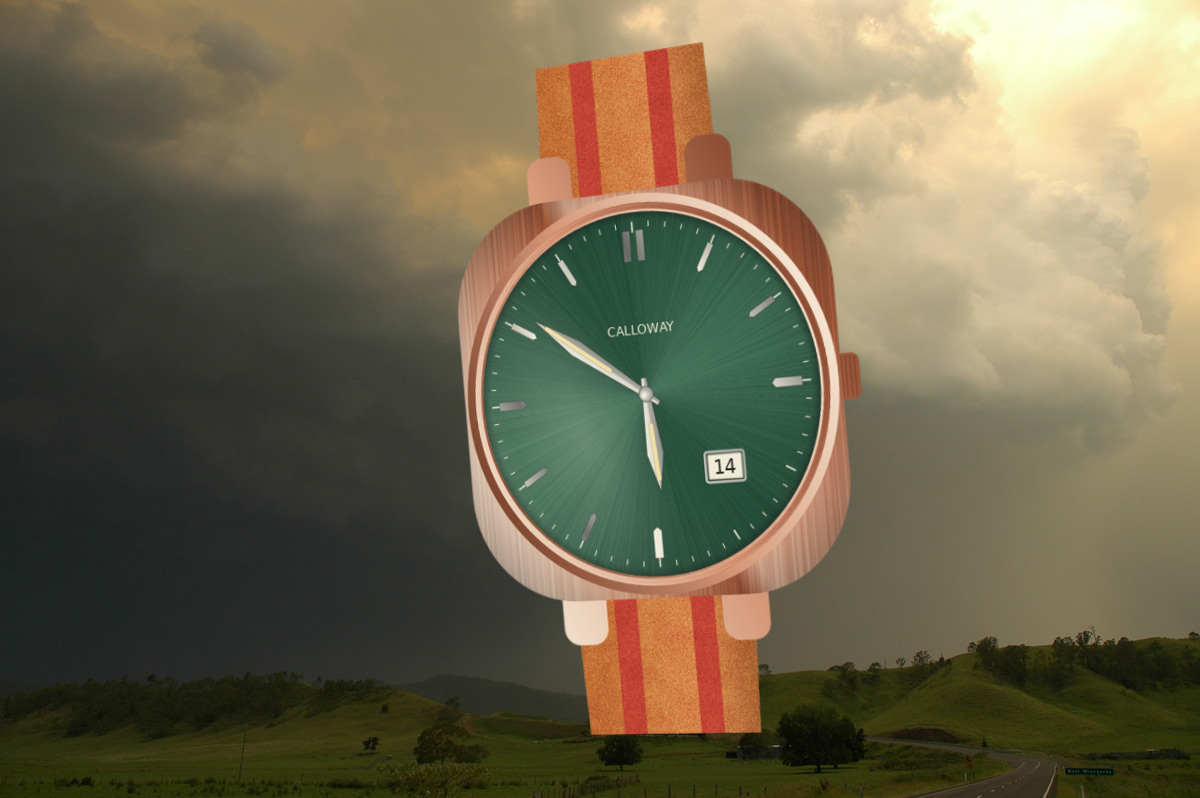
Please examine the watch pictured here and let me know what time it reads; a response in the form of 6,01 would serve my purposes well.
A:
5,51
